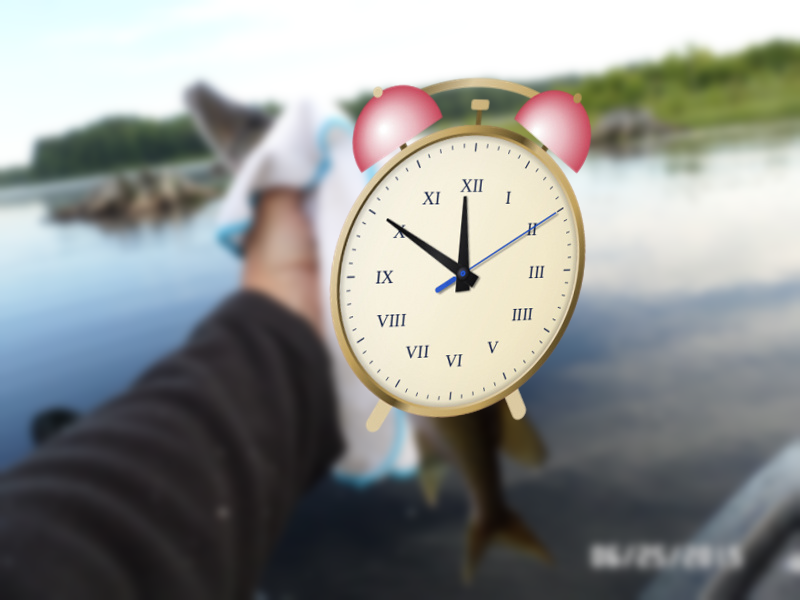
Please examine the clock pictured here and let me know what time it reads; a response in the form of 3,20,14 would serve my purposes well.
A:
11,50,10
